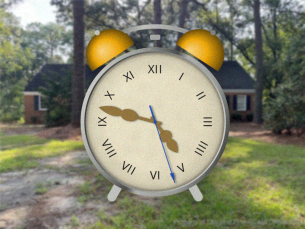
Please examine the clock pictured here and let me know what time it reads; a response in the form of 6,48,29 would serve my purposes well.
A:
4,47,27
